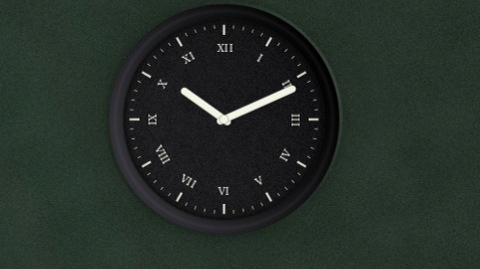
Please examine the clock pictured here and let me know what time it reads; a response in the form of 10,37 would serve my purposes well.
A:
10,11
